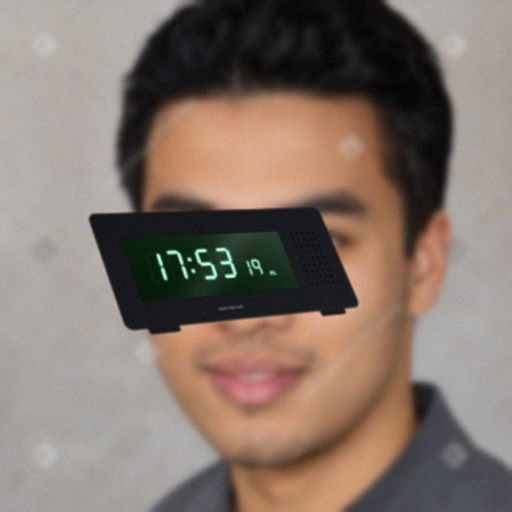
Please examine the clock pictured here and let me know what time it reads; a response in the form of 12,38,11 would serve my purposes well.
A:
17,53,19
